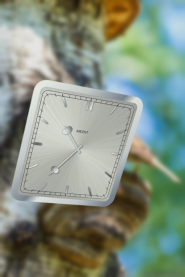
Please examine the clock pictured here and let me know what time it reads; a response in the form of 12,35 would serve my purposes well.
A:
10,36
